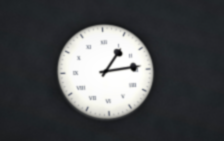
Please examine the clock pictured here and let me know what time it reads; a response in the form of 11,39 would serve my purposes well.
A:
1,14
